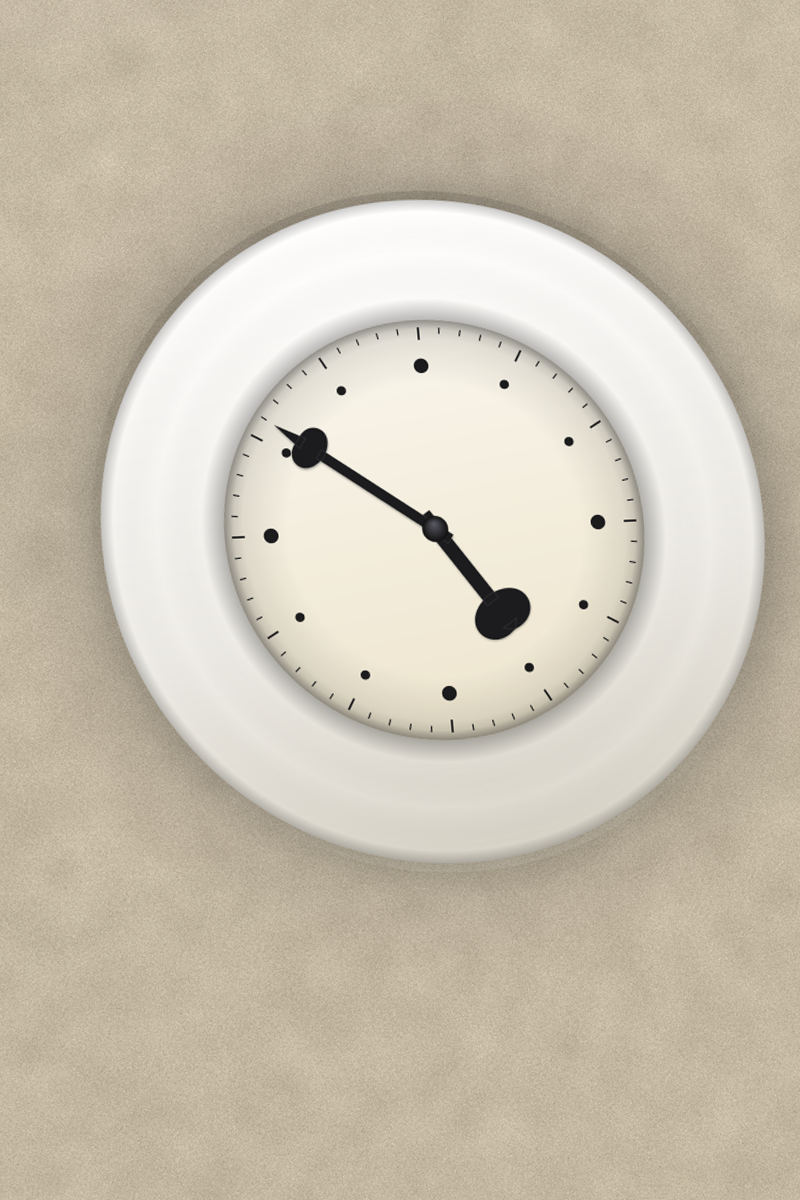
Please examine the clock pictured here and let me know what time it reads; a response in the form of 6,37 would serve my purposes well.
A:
4,51
